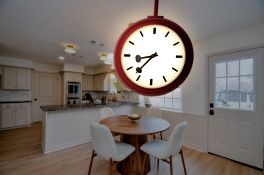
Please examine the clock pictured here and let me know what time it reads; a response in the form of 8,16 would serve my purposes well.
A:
8,37
